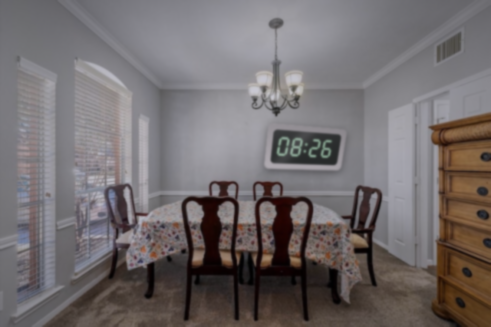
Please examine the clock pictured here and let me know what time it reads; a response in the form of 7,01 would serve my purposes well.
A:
8,26
